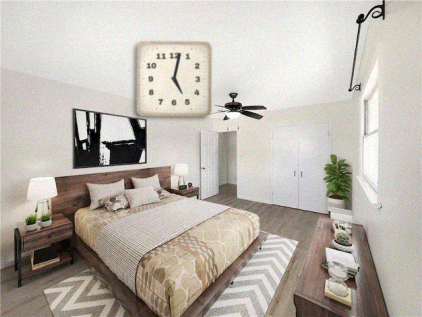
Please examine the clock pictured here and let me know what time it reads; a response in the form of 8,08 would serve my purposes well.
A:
5,02
